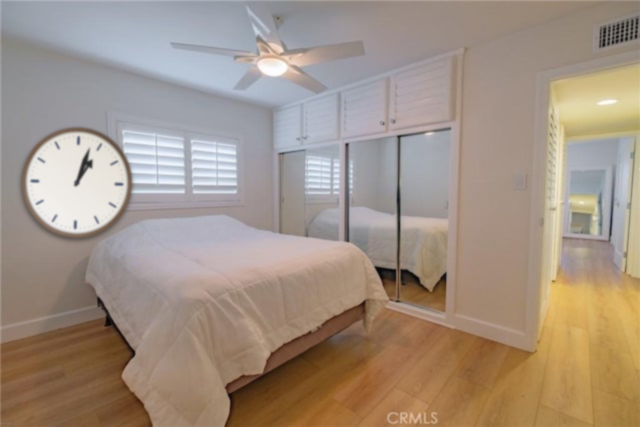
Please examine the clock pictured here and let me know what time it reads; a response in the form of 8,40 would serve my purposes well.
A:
1,03
